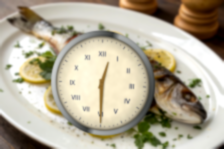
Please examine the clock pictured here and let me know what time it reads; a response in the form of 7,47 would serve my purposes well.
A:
12,30
